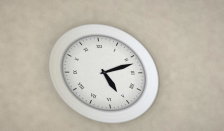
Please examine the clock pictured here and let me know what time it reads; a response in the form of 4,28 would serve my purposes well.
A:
5,12
